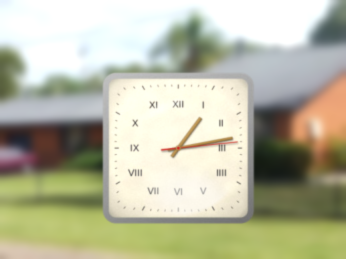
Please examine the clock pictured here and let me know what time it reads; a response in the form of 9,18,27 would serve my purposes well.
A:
1,13,14
